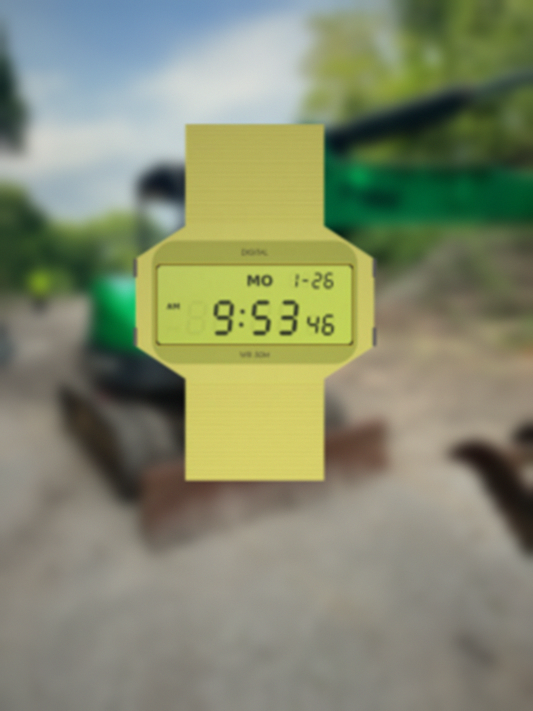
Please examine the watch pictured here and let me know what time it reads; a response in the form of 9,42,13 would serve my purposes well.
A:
9,53,46
